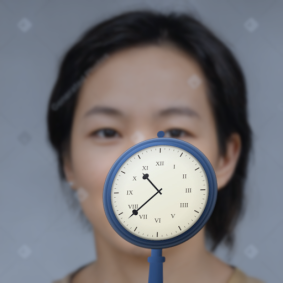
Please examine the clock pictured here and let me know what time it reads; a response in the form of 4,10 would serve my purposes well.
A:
10,38
